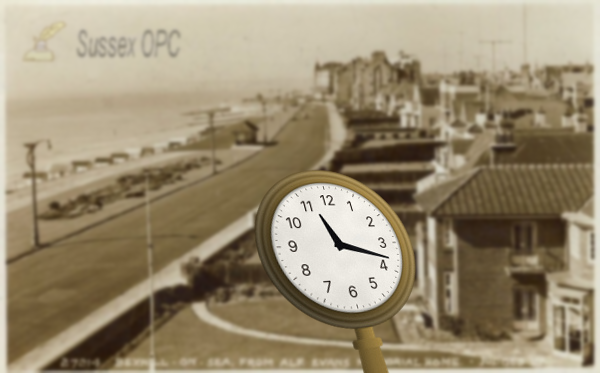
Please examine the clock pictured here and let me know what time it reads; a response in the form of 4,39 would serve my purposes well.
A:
11,18
